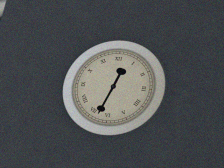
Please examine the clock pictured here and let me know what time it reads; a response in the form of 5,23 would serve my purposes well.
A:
12,33
